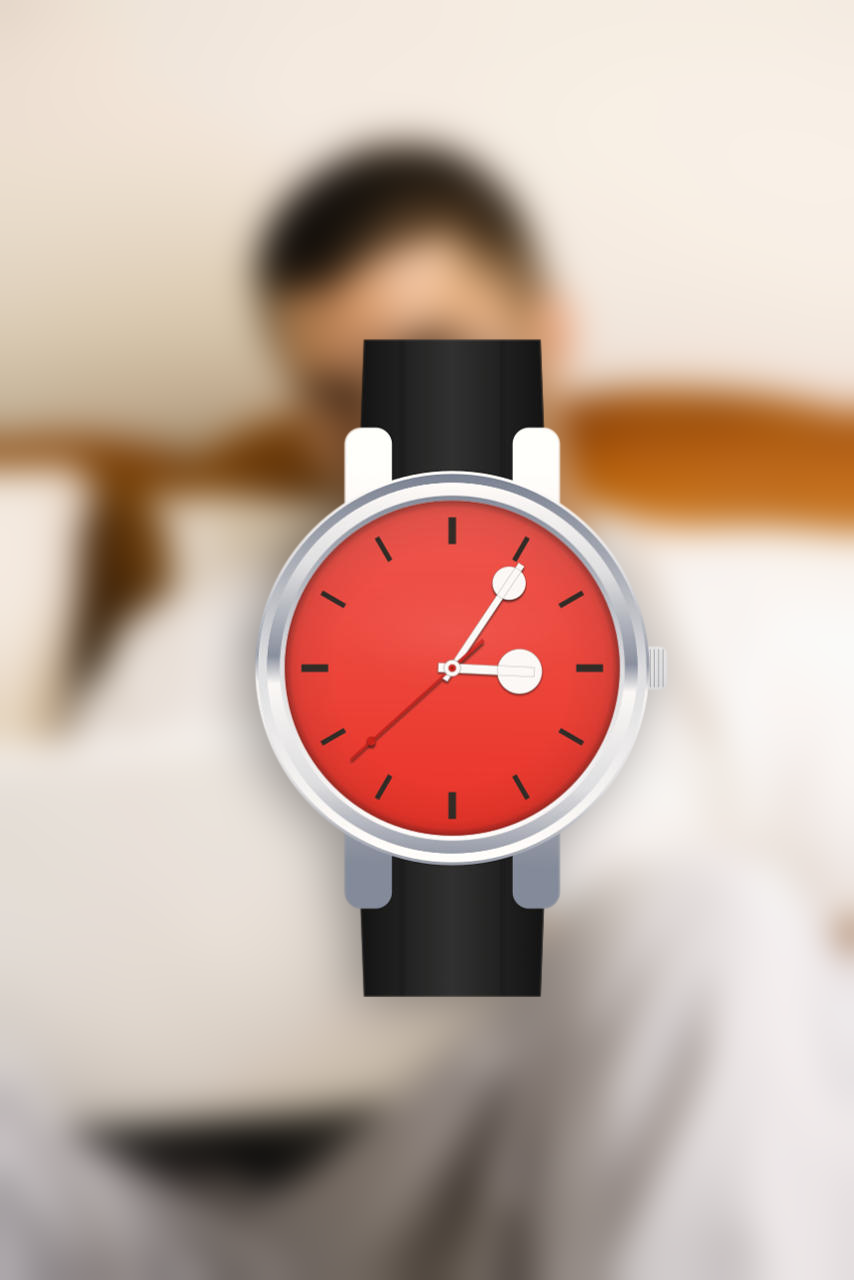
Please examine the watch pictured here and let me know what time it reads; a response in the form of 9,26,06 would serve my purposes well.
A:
3,05,38
